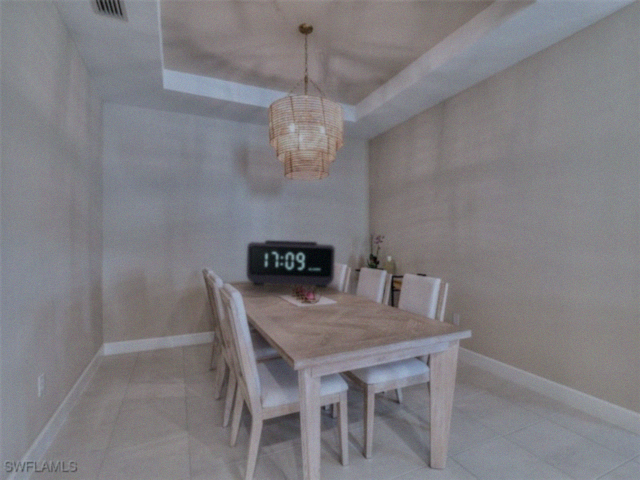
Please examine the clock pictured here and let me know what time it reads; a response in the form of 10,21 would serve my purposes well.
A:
17,09
